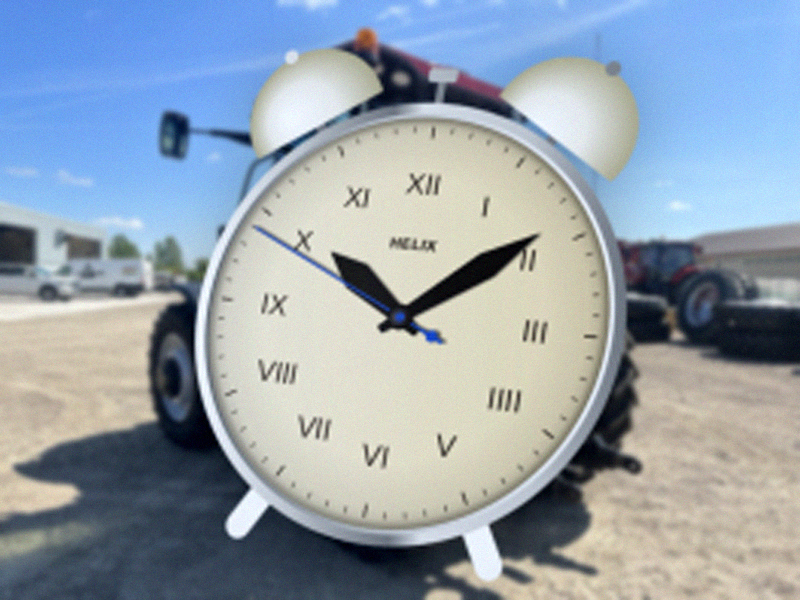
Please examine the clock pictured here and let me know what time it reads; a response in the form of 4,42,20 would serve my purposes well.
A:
10,08,49
